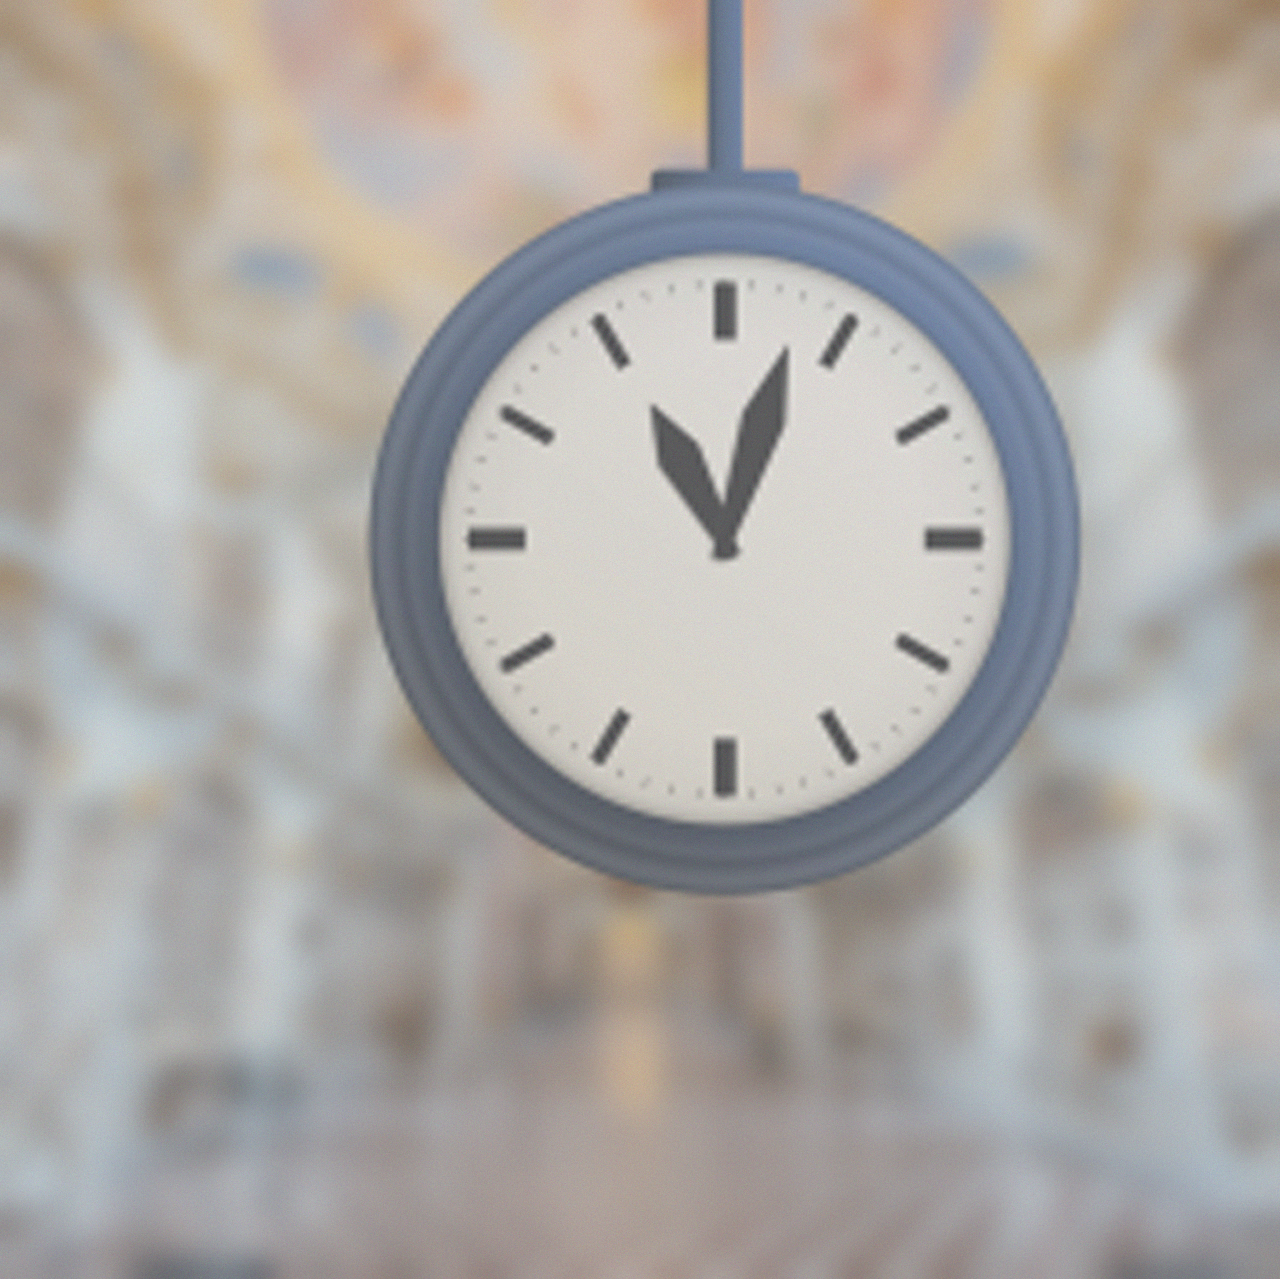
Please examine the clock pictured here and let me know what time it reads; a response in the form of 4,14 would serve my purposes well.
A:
11,03
